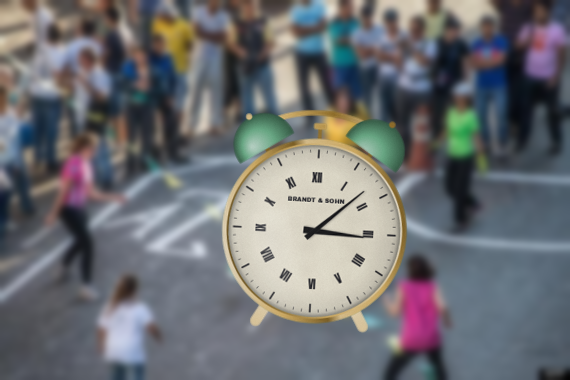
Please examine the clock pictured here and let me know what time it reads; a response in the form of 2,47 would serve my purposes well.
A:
3,08
